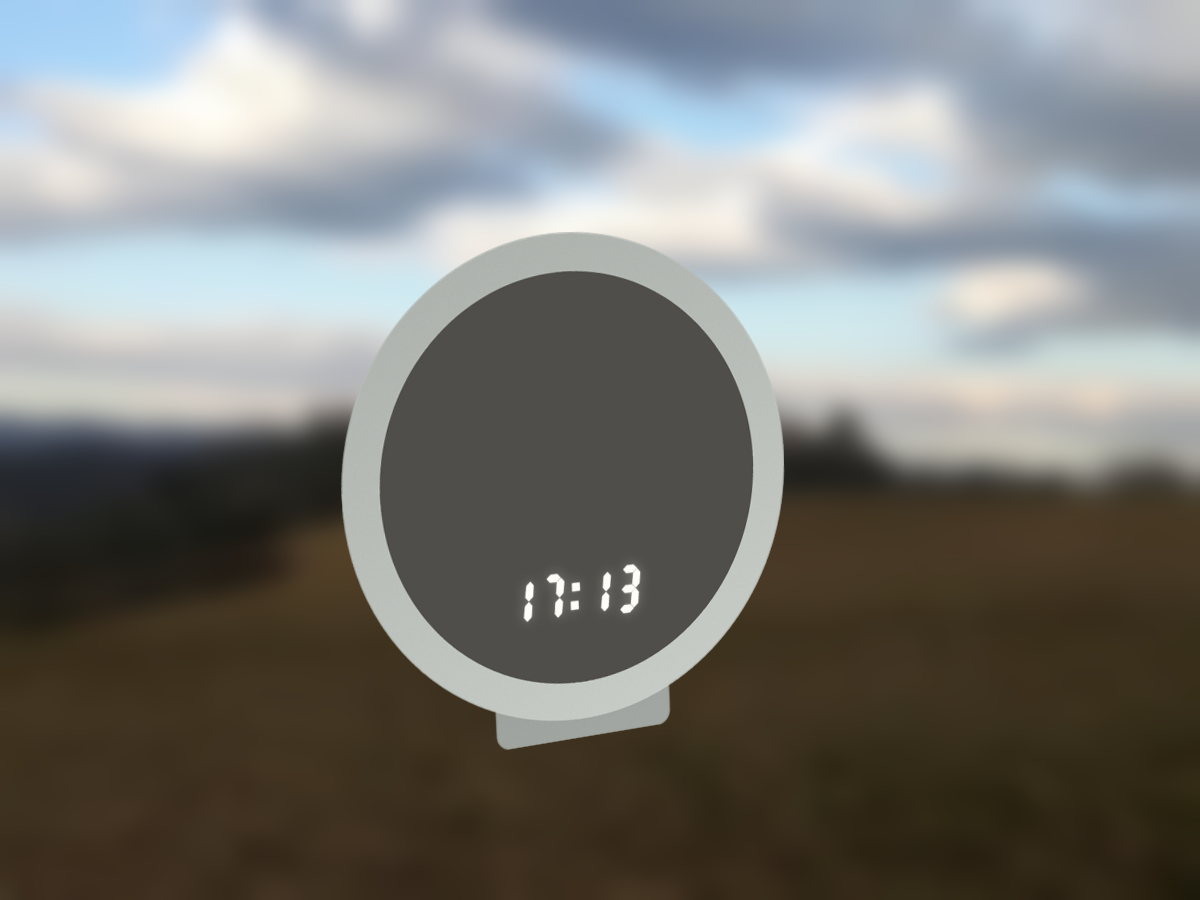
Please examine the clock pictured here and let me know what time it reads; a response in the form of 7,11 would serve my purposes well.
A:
17,13
